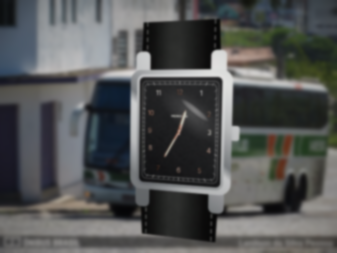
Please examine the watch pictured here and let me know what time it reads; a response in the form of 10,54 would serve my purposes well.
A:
12,35
